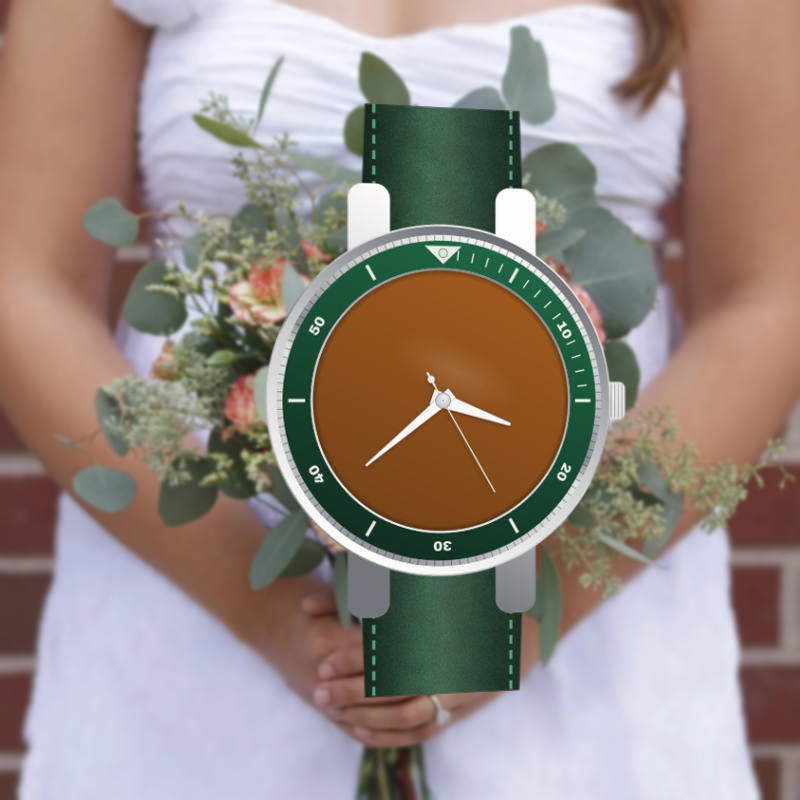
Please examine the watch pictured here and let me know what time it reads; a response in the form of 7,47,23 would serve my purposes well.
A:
3,38,25
